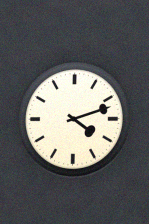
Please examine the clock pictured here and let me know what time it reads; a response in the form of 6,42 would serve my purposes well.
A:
4,12
